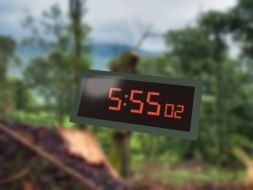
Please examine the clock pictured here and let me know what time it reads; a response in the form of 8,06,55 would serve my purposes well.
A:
5,55,02
